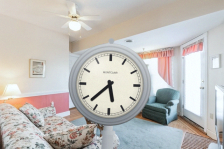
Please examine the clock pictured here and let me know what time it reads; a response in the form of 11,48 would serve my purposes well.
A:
5,38
